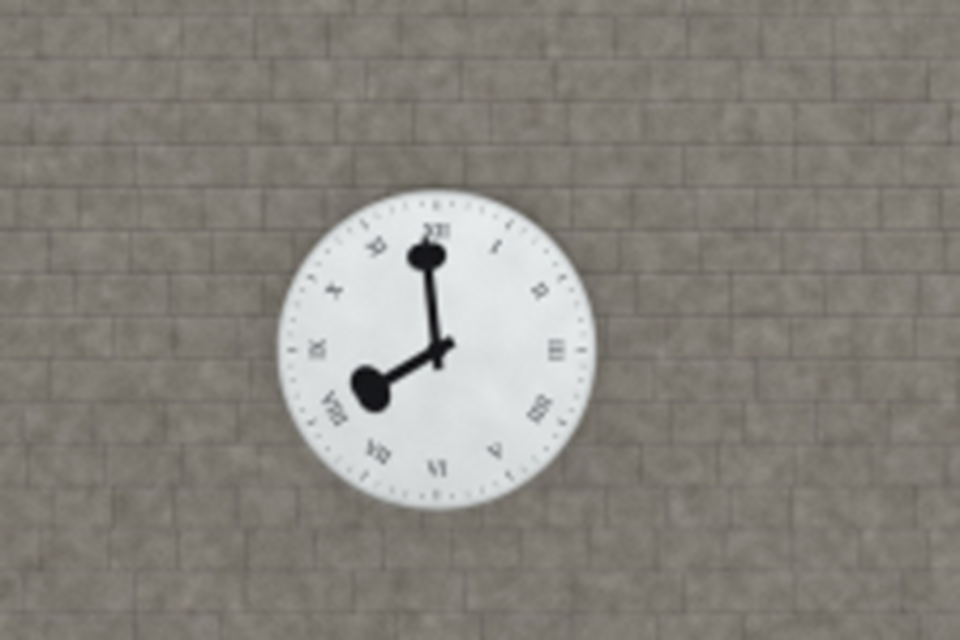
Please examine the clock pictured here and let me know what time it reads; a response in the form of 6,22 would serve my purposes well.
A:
7,59
